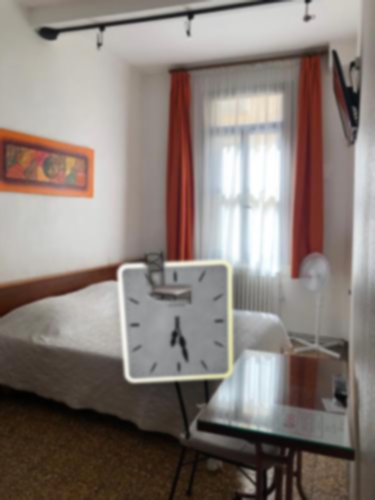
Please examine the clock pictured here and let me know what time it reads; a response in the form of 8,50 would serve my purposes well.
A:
6,28
